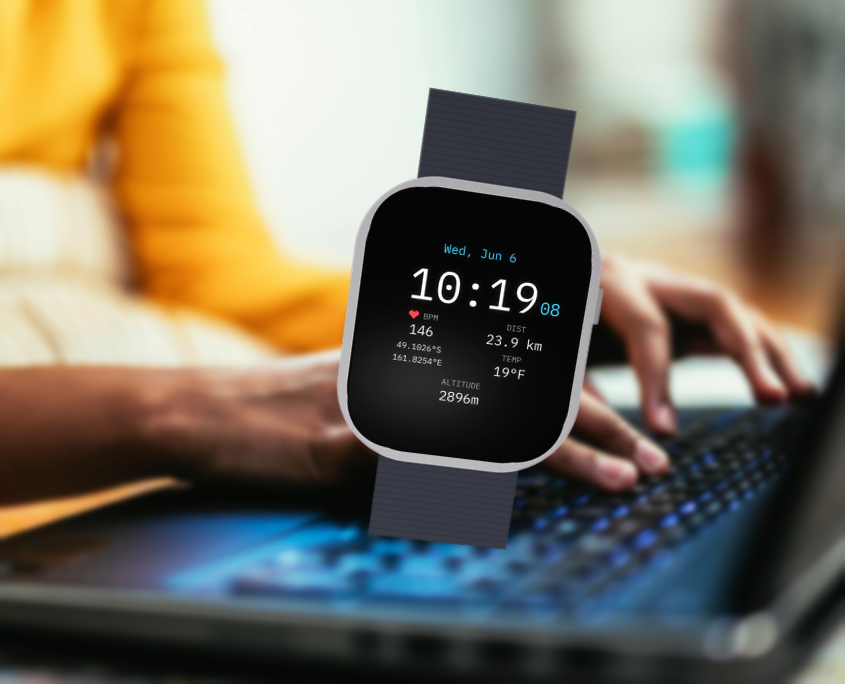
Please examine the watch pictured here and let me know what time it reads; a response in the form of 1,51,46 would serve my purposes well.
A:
10,19,08
